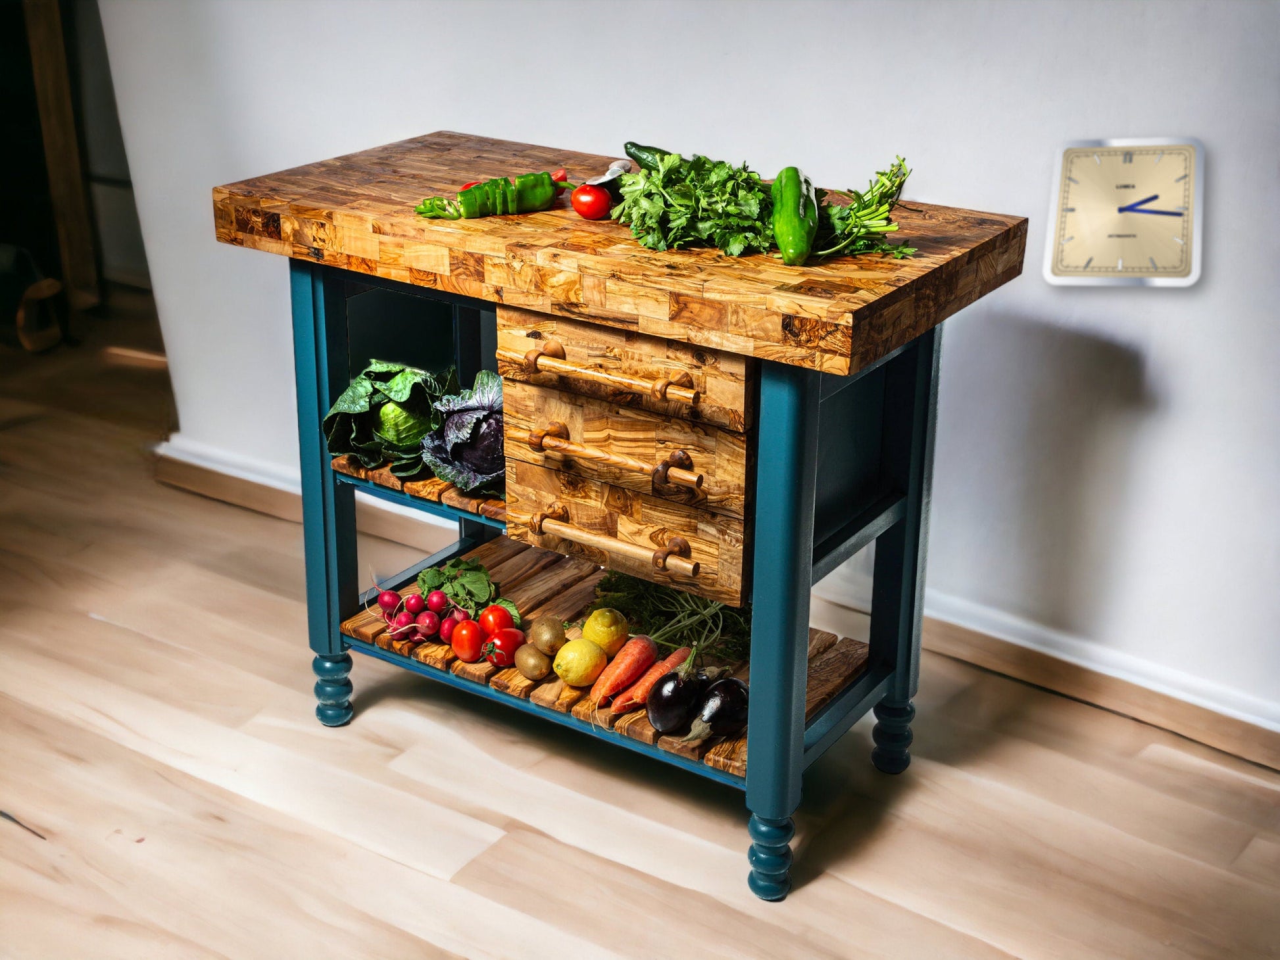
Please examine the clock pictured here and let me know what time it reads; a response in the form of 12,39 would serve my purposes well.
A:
2,16
